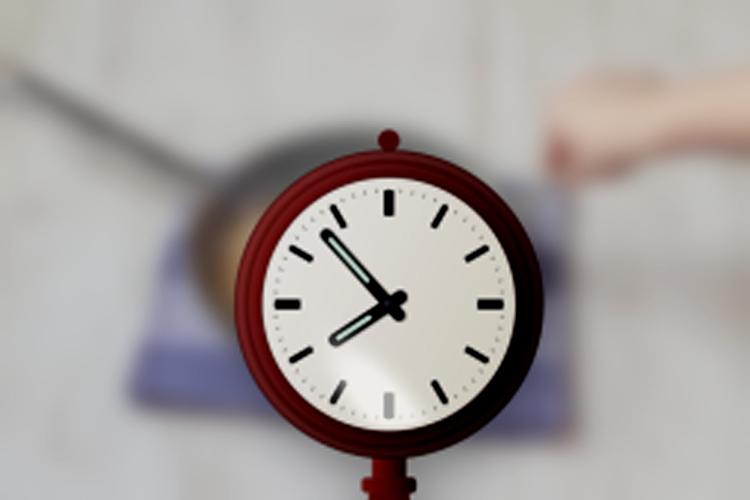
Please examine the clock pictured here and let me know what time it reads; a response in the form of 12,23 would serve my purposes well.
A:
7,53
